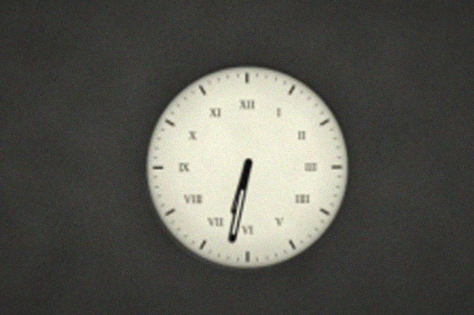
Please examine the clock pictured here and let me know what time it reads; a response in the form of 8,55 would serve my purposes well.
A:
6,32
